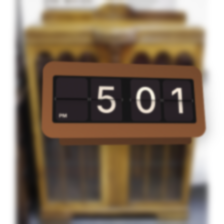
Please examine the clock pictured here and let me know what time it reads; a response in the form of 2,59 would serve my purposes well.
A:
5,01
